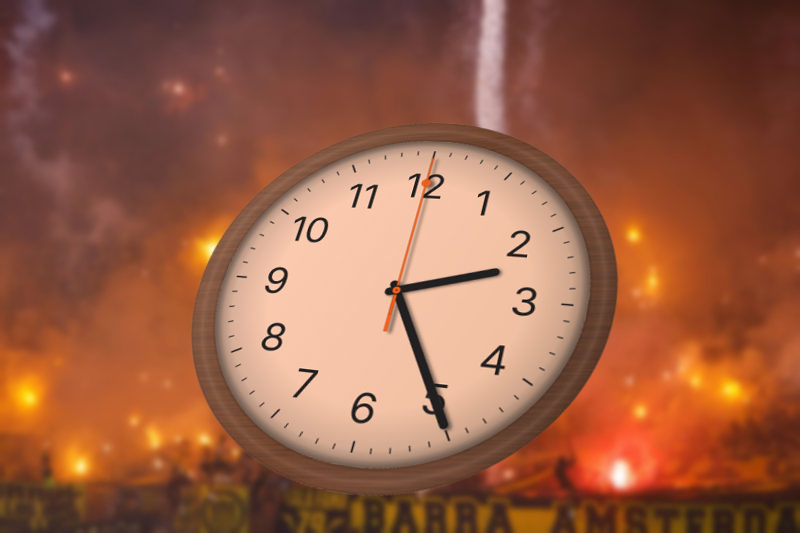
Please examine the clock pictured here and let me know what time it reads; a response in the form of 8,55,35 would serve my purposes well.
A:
2,25,00
